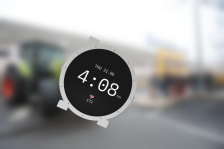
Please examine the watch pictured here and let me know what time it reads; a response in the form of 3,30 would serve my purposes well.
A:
4,08
